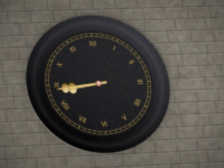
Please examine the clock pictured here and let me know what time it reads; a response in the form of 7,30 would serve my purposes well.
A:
8,44
